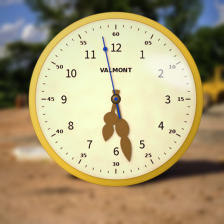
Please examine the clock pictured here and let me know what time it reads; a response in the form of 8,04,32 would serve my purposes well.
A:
6,27,58
